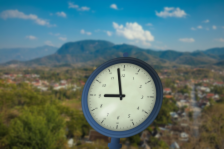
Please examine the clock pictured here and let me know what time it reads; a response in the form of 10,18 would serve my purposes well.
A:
8,58
